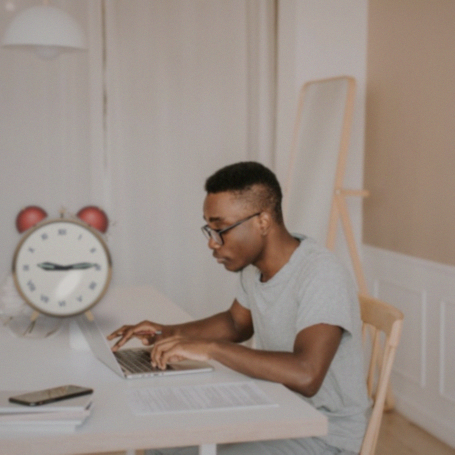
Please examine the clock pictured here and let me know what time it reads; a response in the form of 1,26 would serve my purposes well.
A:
9,14
